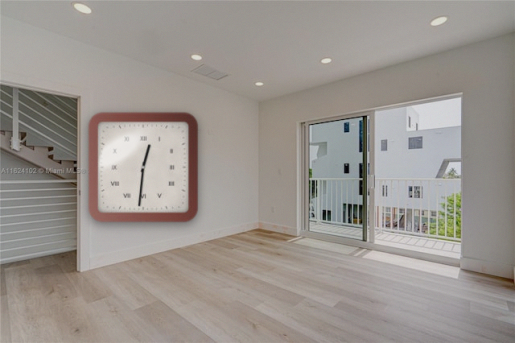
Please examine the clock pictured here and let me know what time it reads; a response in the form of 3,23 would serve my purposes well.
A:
12,31
